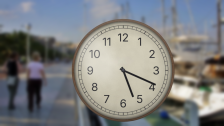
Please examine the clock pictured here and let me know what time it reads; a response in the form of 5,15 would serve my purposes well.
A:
5,19
